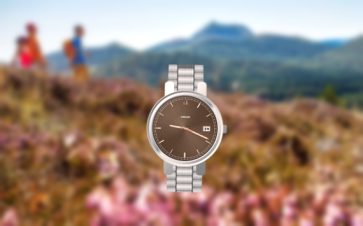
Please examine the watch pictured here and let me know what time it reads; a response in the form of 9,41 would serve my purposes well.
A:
9,19
